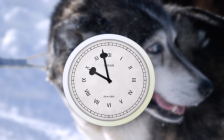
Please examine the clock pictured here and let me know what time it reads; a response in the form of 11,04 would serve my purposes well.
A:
9,58
